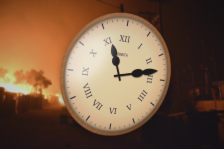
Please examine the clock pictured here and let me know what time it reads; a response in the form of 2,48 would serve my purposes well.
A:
11,13
